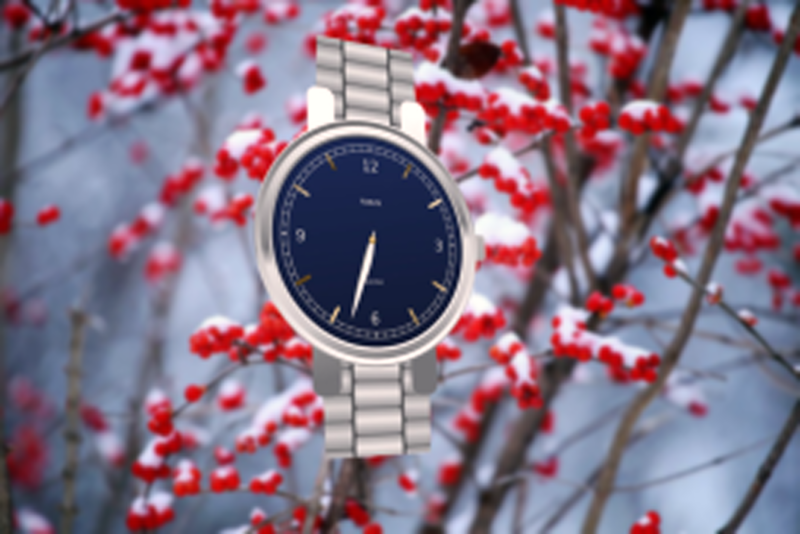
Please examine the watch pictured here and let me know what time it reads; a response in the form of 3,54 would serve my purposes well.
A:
6,33
